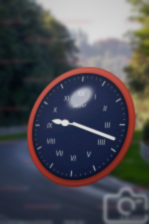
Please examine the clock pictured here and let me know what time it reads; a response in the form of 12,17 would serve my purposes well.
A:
9,18
